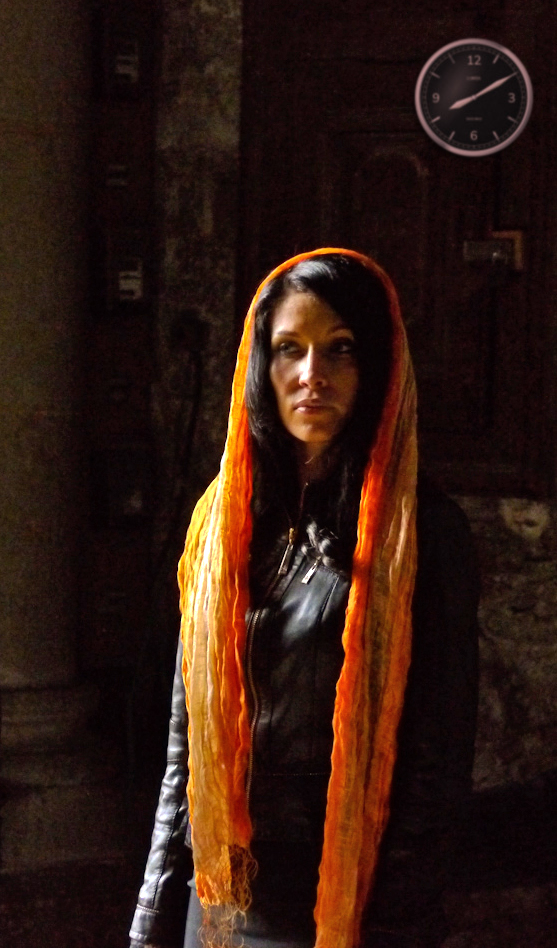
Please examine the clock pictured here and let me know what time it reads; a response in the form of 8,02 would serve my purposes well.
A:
8,10
